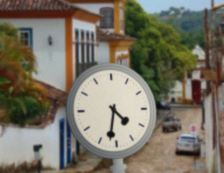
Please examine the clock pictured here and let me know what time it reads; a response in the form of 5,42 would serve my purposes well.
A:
4,32
